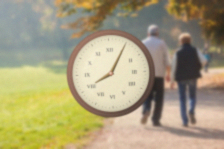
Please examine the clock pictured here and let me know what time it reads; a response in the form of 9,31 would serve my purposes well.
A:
8,05
